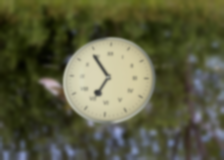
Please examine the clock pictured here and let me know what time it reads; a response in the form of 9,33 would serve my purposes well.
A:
6,54
